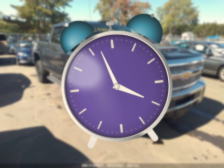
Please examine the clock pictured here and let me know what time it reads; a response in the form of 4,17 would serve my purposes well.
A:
3,57
